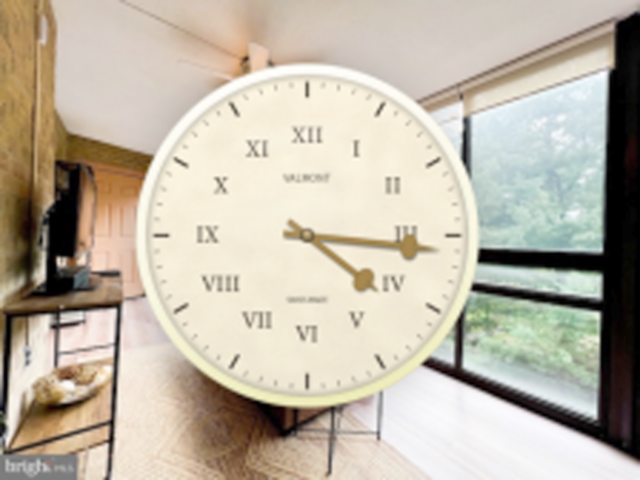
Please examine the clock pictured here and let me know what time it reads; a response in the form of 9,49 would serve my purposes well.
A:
4,16
